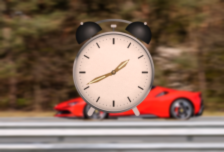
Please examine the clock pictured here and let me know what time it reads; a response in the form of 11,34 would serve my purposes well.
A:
1,41
